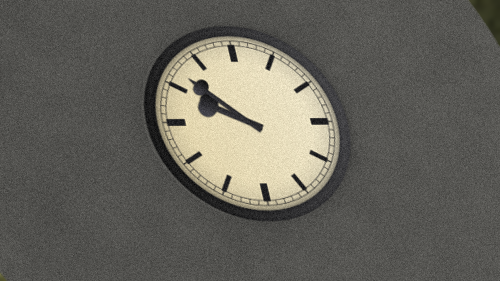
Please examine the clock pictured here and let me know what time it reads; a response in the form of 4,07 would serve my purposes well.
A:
9,52
